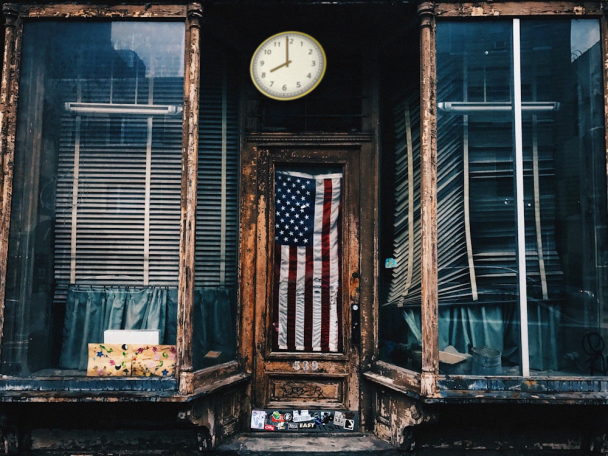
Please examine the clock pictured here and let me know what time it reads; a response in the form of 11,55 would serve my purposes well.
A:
7,59
